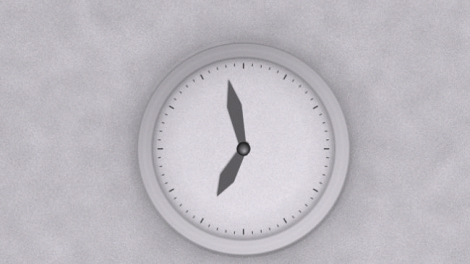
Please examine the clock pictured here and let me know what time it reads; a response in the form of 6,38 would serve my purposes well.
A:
6,58
